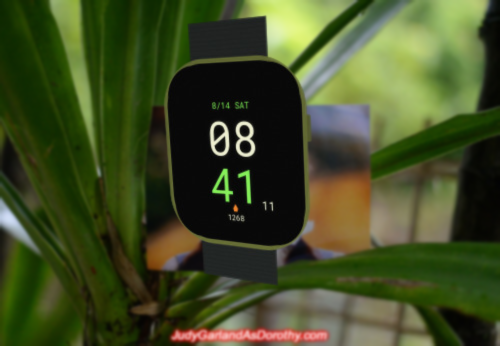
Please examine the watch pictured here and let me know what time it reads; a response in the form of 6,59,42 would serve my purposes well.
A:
8,41,11
